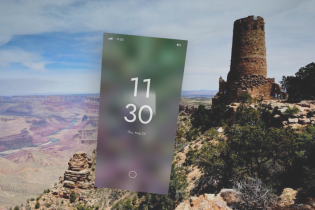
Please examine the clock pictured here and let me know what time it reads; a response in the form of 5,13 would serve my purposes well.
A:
11,30
